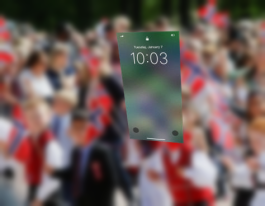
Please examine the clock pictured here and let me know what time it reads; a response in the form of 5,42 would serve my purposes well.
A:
10,03
